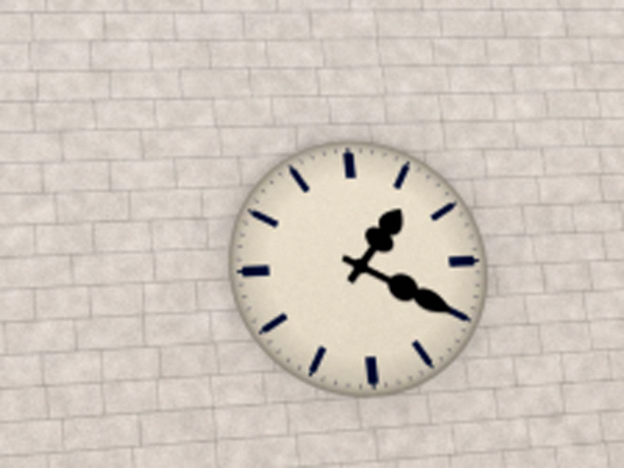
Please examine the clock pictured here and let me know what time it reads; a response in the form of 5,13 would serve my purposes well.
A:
1,20
